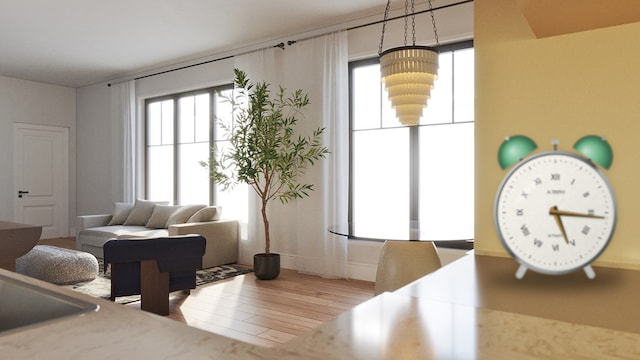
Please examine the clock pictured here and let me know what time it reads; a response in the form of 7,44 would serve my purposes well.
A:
5,16
